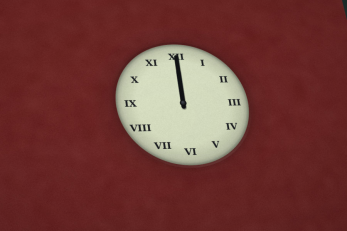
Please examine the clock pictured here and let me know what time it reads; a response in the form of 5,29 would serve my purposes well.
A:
12,00
